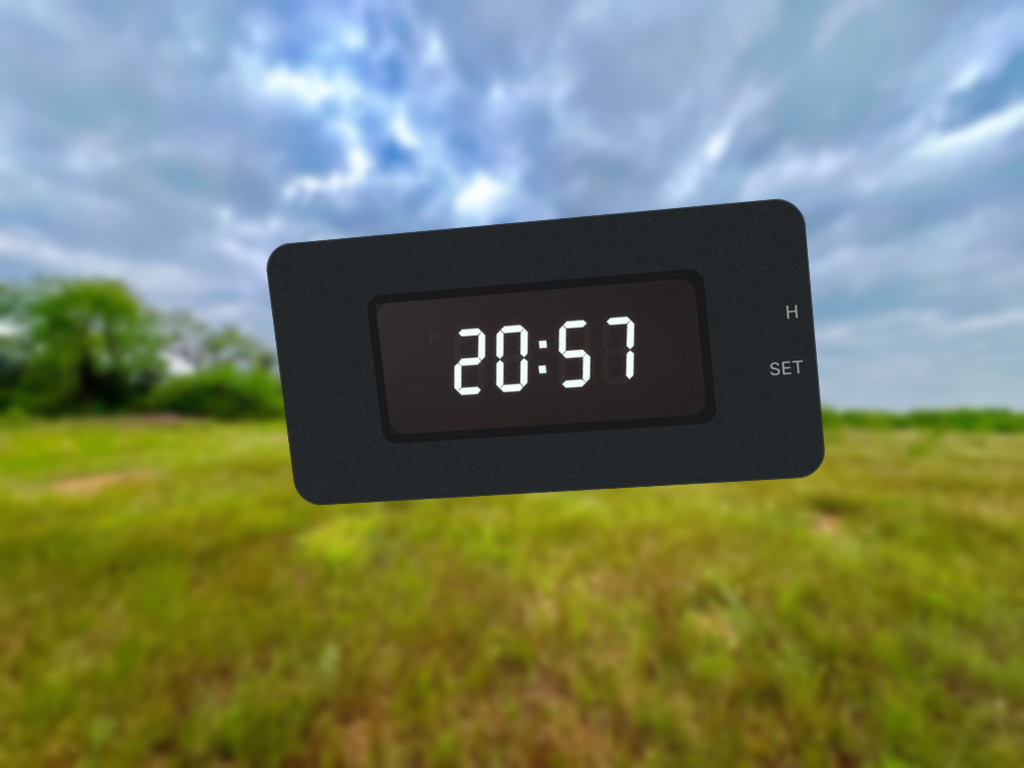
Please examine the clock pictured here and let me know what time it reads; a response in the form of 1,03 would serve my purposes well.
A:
20,57
